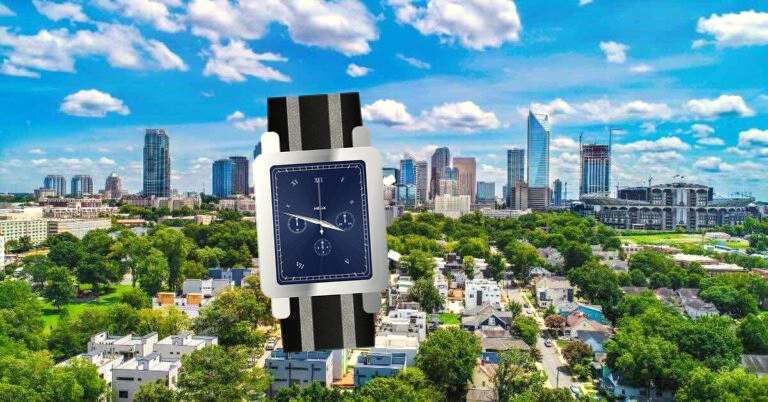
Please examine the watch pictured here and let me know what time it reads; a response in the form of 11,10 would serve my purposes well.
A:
3,48
